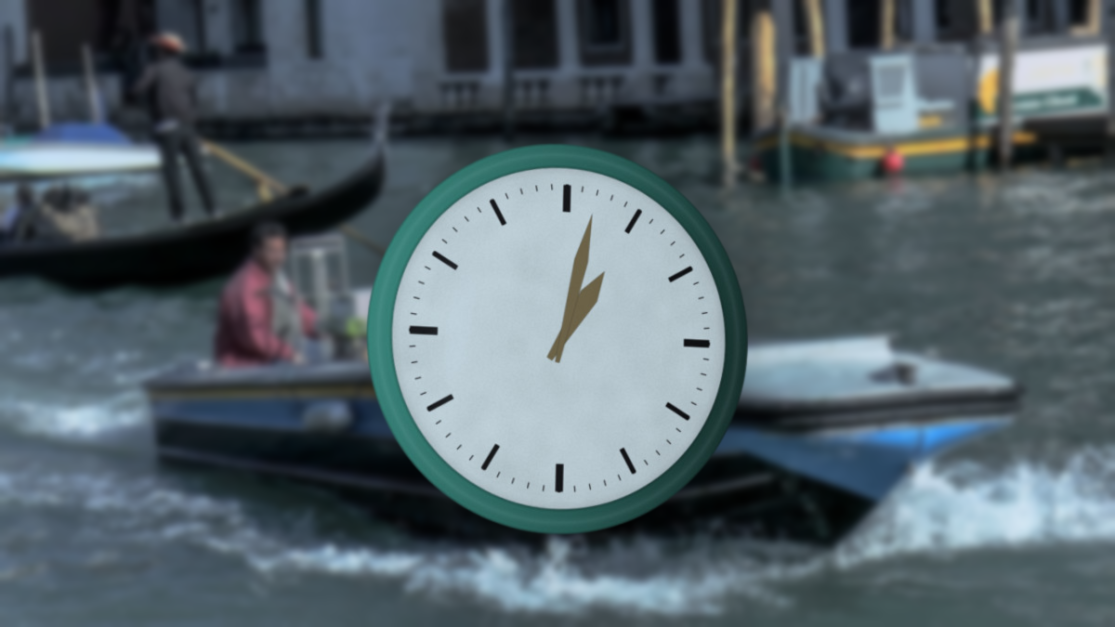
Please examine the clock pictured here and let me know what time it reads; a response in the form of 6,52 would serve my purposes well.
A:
1,02
